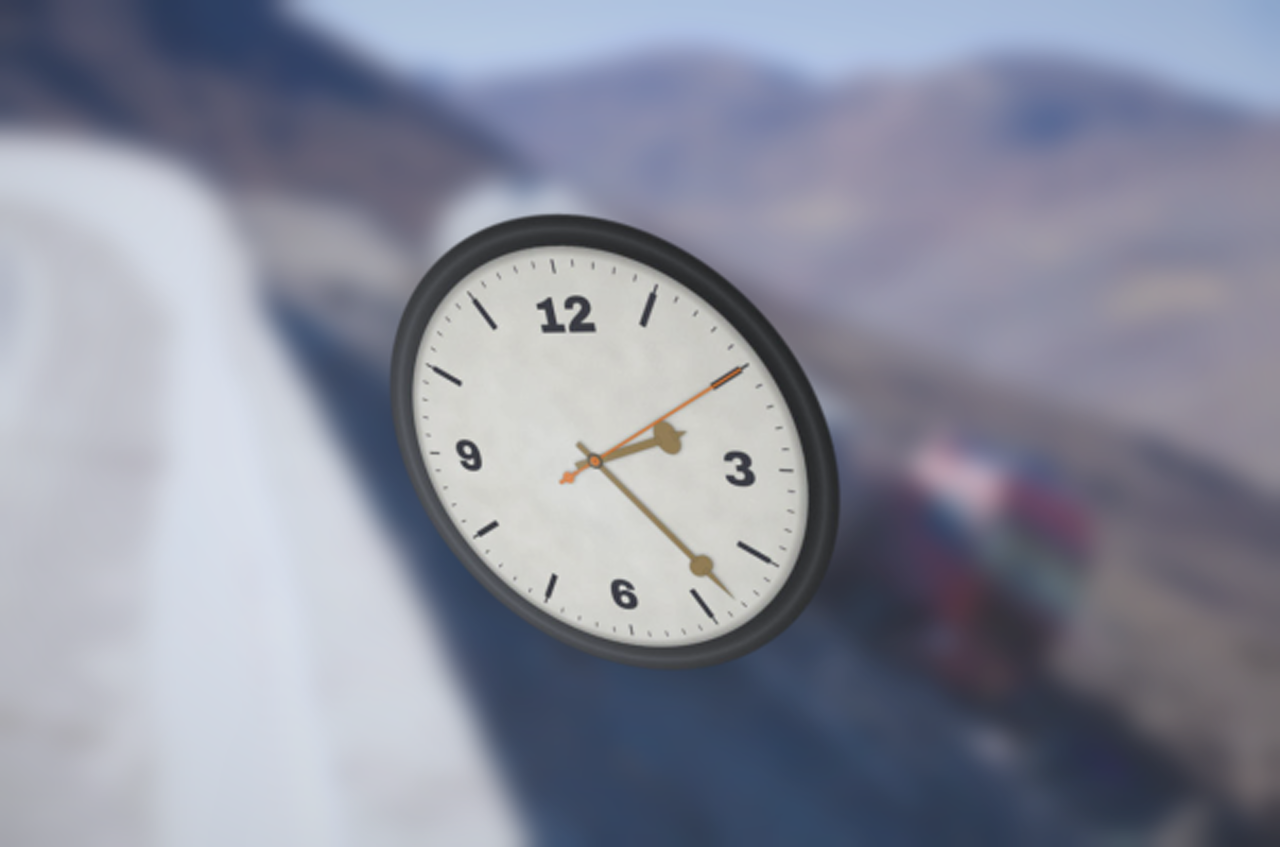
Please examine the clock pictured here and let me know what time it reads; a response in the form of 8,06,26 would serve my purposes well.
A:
2,23,10
